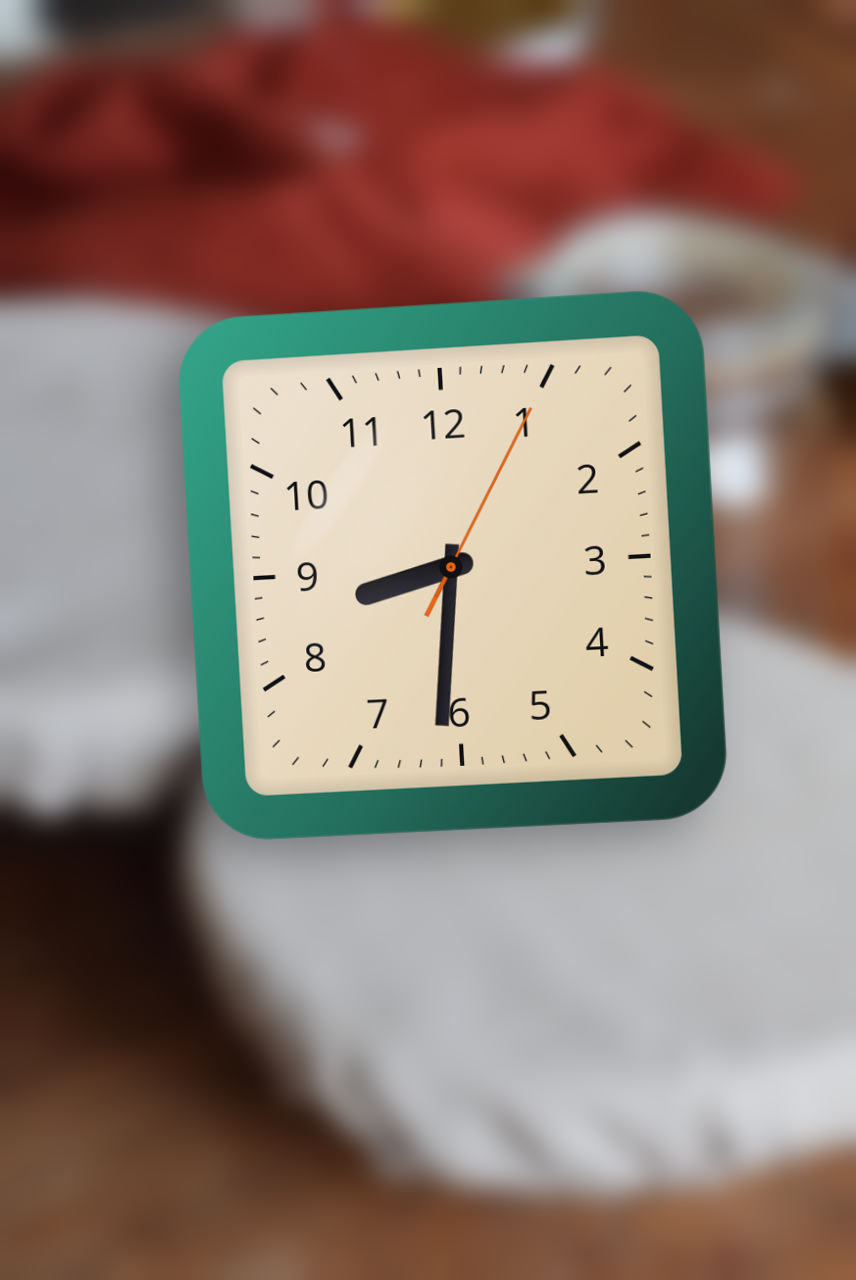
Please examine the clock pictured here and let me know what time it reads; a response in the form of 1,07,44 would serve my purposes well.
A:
8,31,05
